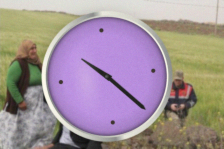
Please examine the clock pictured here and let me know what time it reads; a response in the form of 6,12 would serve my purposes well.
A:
10,23
